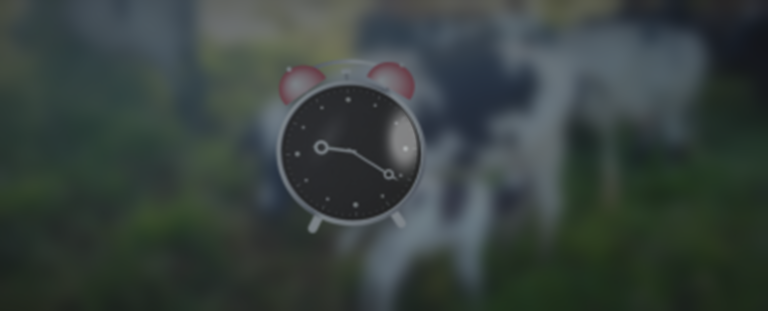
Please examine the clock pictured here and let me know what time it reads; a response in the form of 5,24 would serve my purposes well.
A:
9,21
